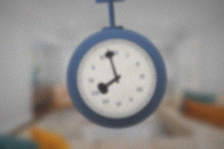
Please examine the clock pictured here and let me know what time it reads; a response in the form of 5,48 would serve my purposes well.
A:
7,58
